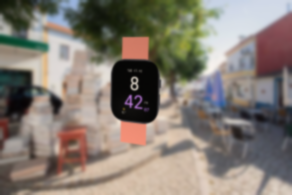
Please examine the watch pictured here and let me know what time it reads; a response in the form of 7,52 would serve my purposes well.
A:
8,42
